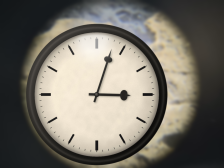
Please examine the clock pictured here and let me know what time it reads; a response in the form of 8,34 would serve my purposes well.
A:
3,03
